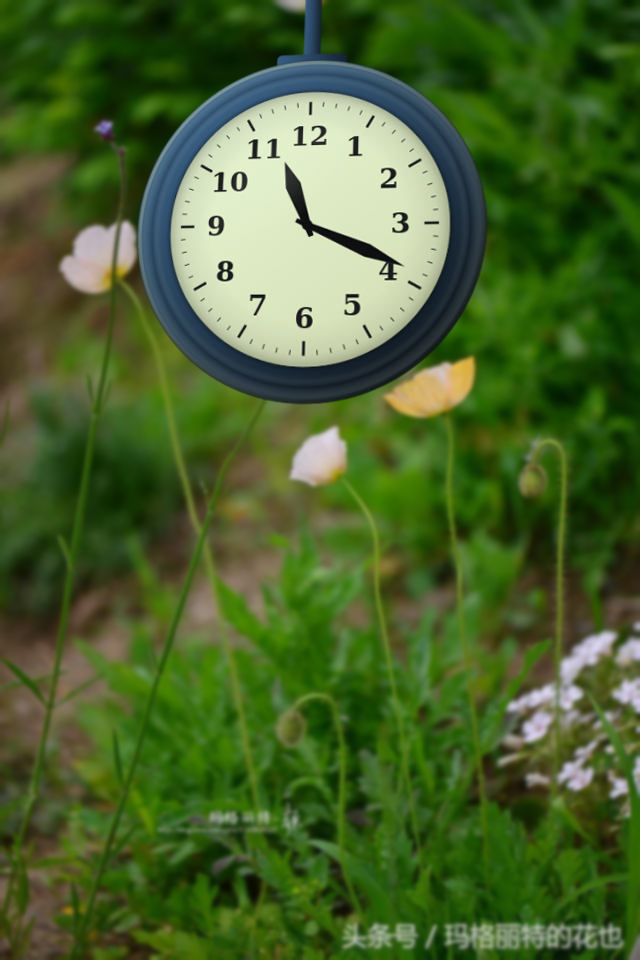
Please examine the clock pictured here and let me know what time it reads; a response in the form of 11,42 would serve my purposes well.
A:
11,19
